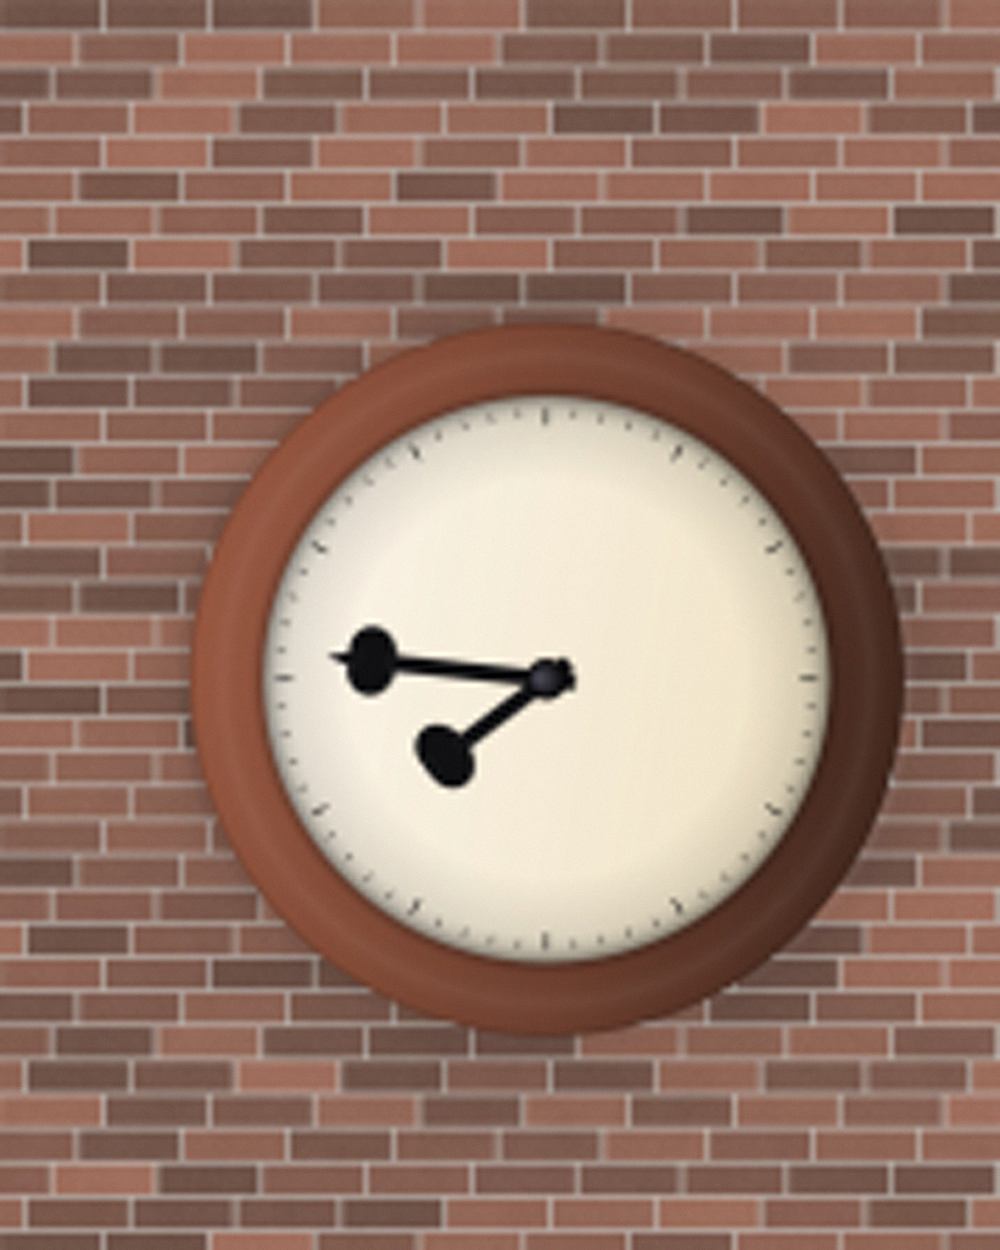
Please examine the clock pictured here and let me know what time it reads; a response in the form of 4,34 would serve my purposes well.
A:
7,46
